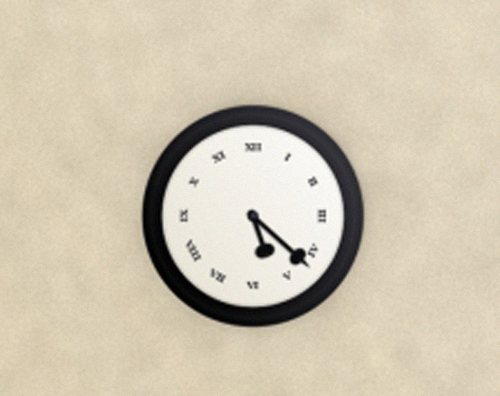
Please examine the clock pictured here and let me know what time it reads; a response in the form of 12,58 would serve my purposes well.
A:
5,22
